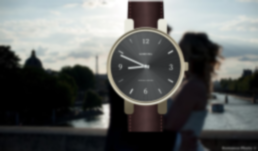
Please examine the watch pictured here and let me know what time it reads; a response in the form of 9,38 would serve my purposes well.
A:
8,49
